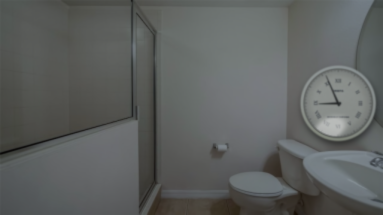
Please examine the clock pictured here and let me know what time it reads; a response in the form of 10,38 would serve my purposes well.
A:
8,56
